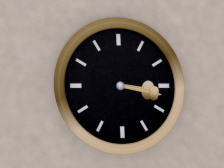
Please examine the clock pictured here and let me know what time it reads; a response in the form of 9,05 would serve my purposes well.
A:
3,17
